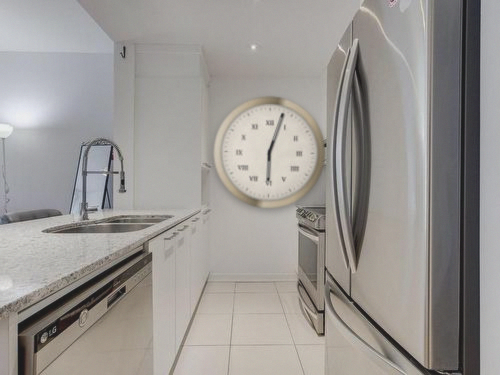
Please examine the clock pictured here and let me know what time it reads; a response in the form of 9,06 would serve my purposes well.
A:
6,03
